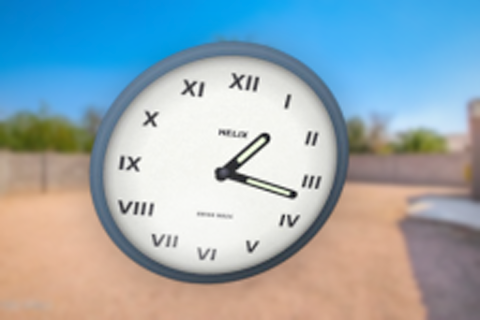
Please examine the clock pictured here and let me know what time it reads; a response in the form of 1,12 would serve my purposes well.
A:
1,17
